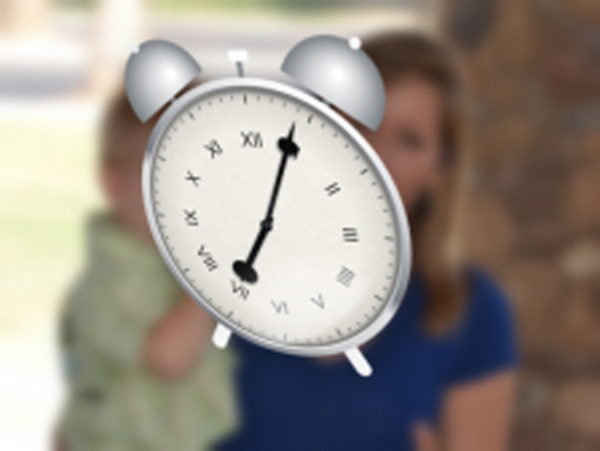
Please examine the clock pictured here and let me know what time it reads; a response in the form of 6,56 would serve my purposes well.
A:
7,04
